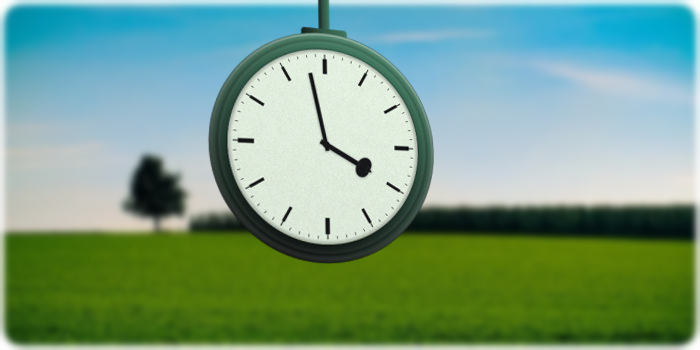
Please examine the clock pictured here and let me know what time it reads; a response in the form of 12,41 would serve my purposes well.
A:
3,58
